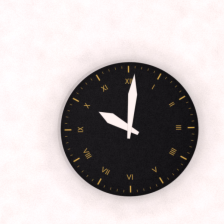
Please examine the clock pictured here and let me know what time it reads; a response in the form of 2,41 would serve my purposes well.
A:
10,01
